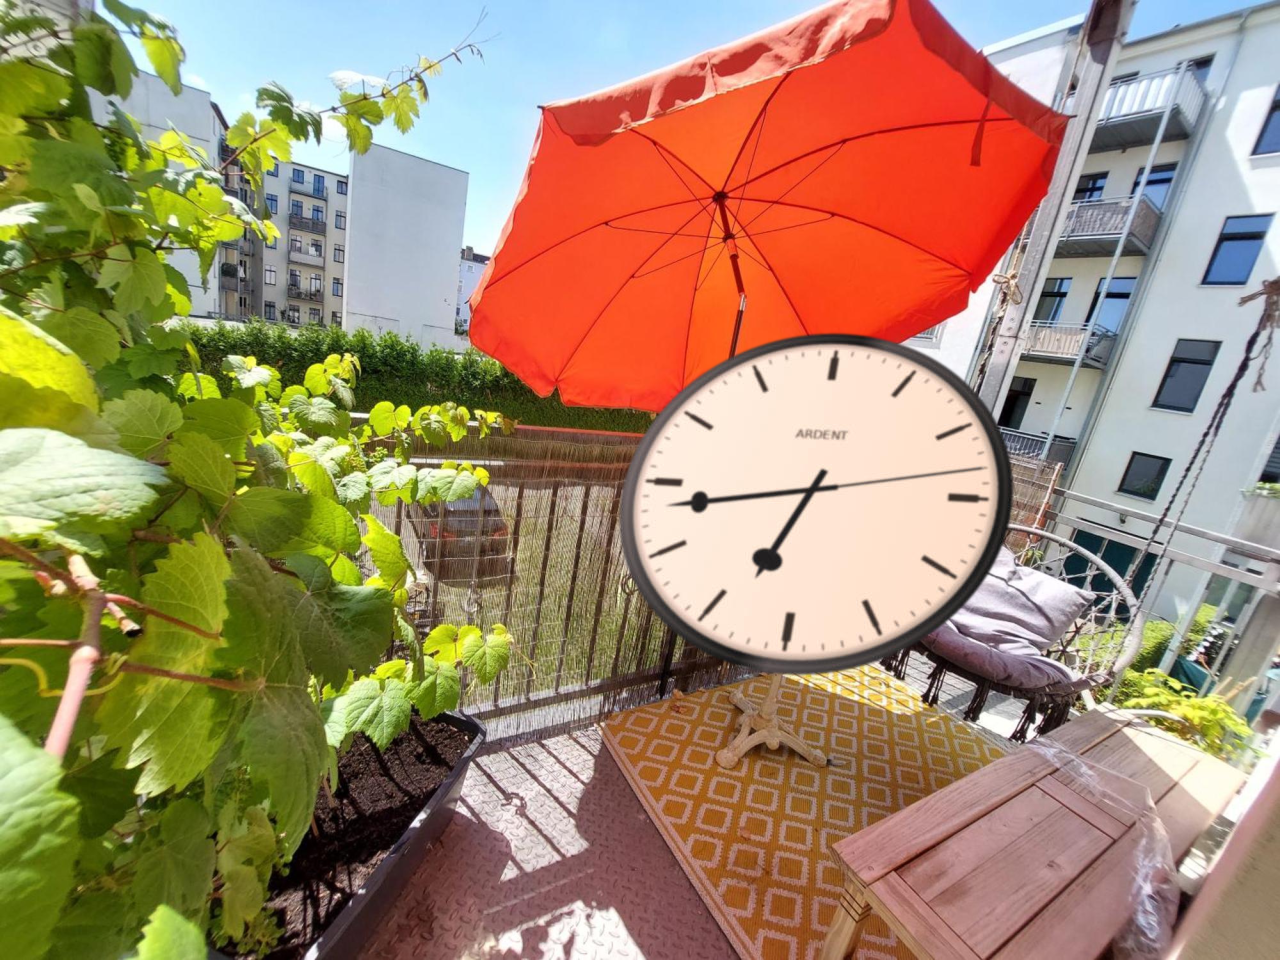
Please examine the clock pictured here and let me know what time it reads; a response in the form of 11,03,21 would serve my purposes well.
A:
6,43,13
